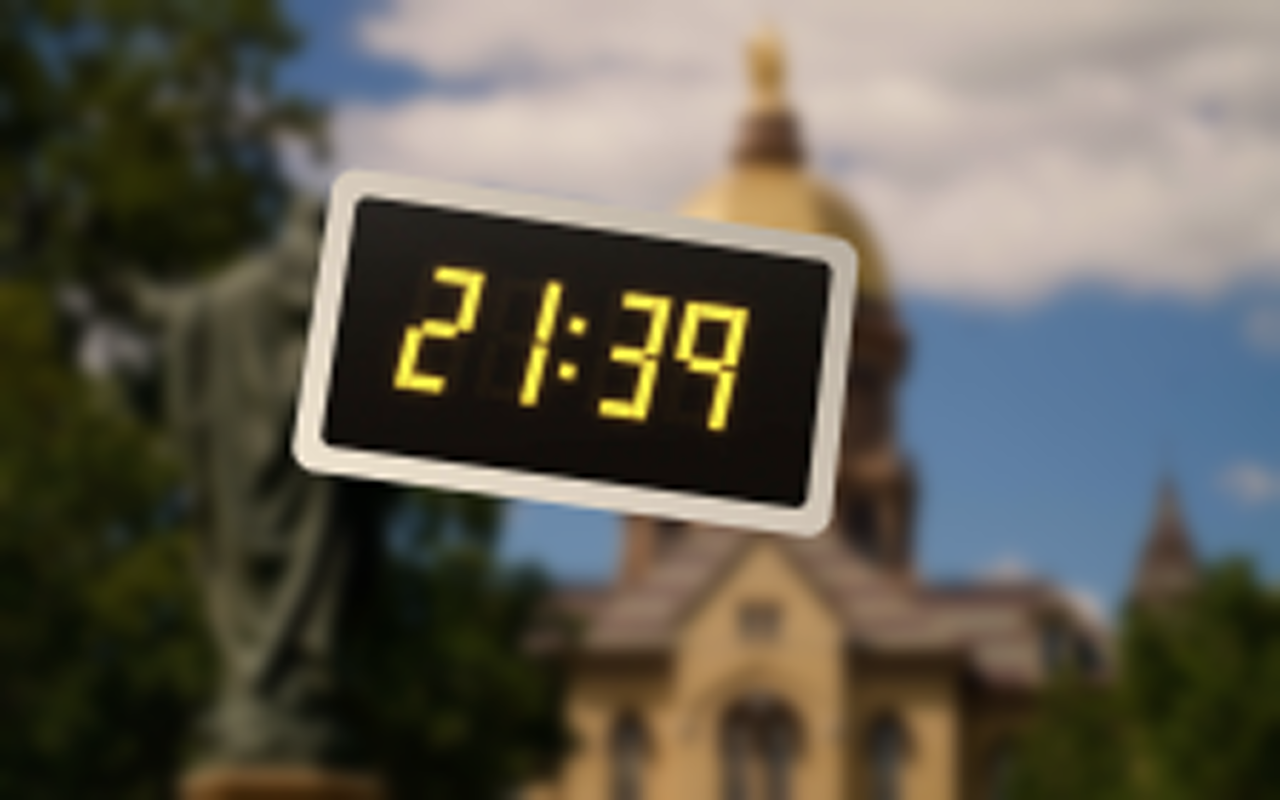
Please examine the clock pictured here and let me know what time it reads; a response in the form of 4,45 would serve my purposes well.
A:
21,39
